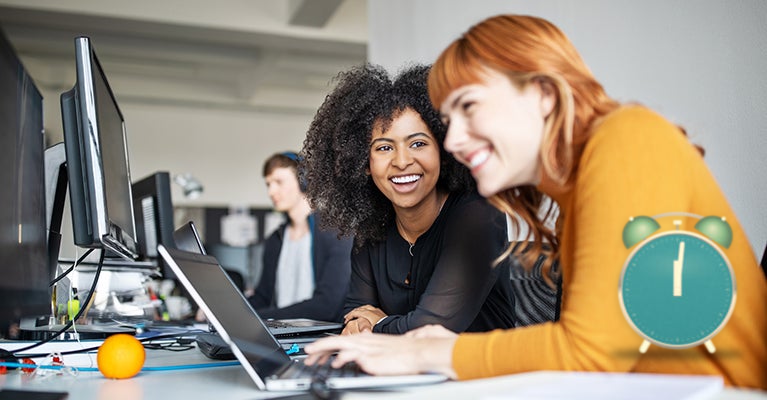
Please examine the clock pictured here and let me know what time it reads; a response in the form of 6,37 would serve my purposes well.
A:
12,01
